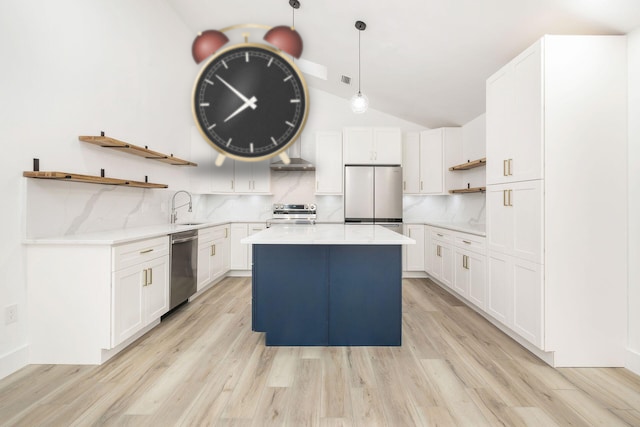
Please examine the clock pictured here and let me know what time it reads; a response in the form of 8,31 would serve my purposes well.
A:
7,52
